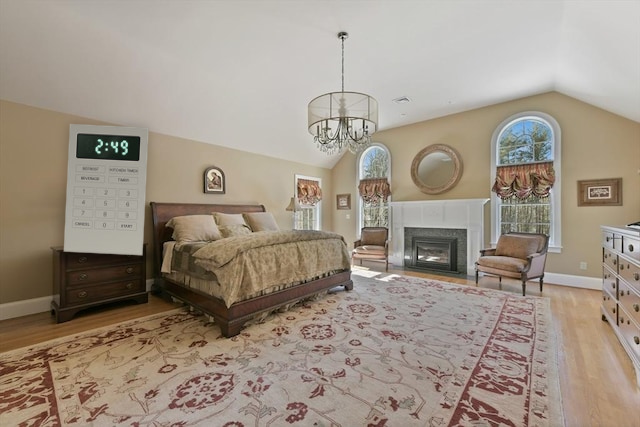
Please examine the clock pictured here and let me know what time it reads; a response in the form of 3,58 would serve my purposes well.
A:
2,49
